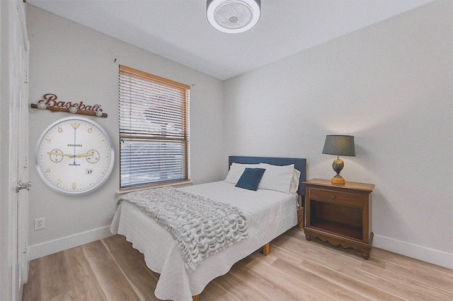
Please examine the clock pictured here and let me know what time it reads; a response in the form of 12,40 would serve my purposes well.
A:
2,46
